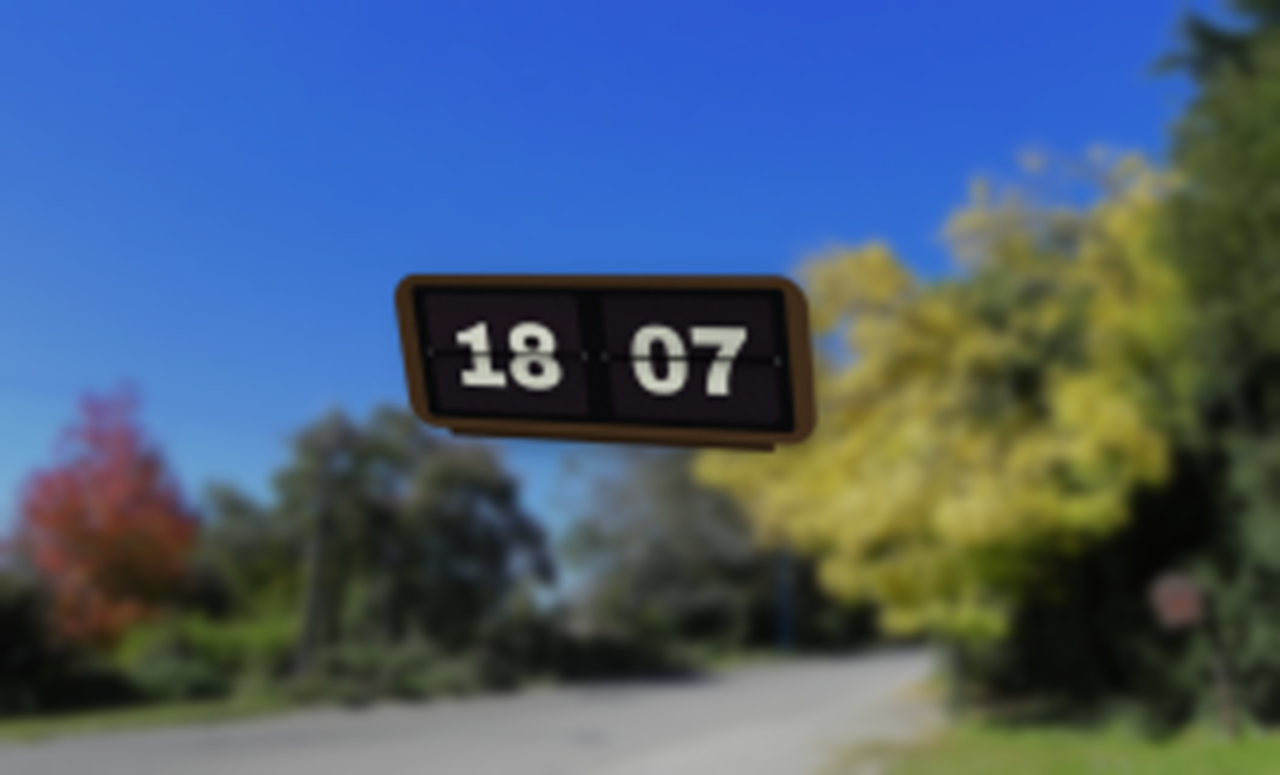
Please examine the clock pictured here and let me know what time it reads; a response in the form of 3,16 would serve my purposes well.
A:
18,07
